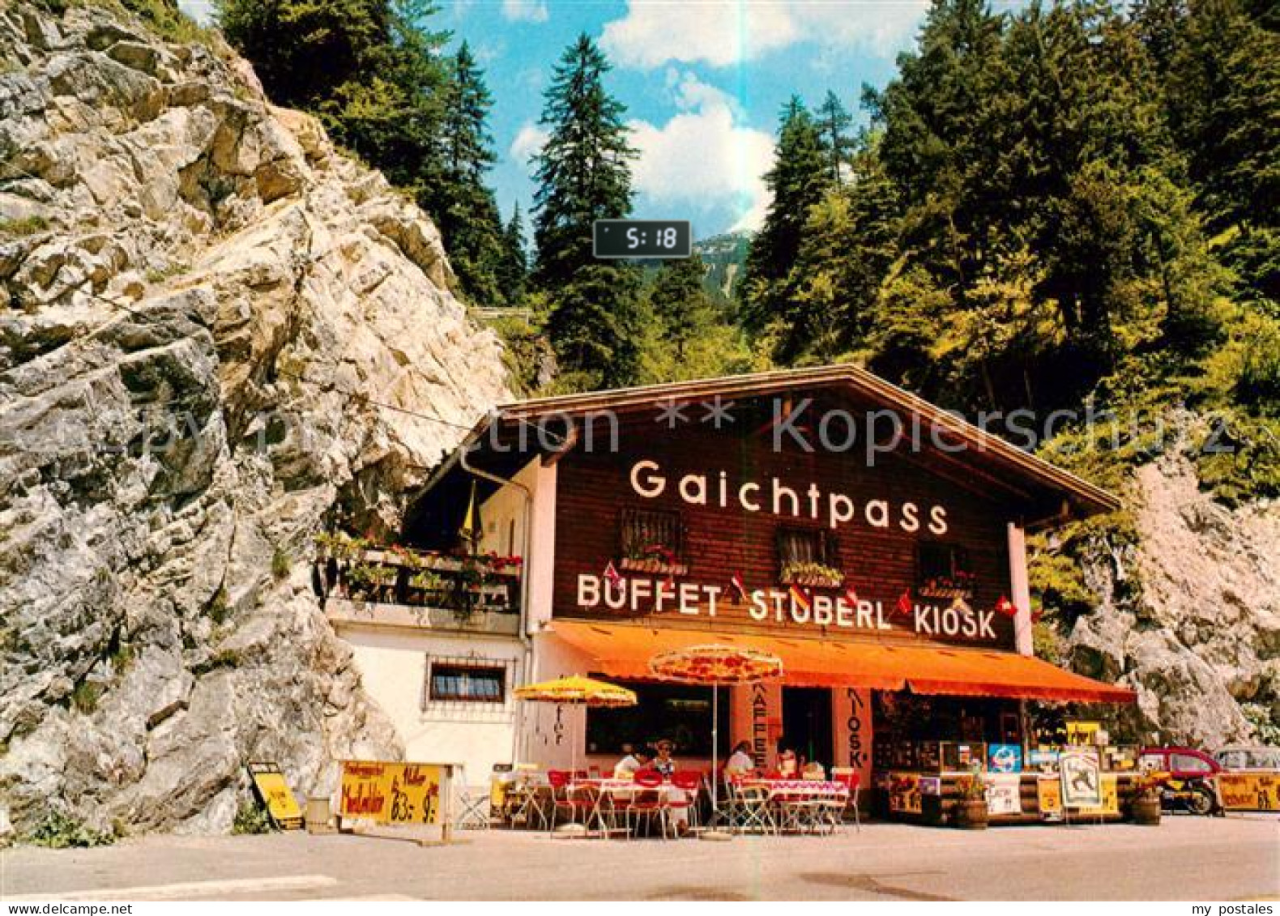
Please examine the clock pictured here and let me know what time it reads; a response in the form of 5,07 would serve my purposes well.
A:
5,18
